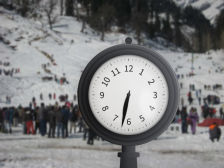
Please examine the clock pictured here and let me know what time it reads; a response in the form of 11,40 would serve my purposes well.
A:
6,32
